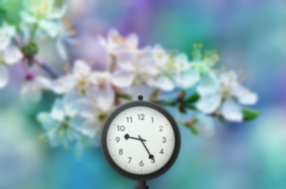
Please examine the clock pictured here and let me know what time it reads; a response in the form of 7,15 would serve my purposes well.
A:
9,25
